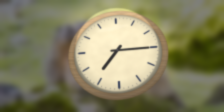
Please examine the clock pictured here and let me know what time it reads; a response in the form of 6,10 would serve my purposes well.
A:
7,15
